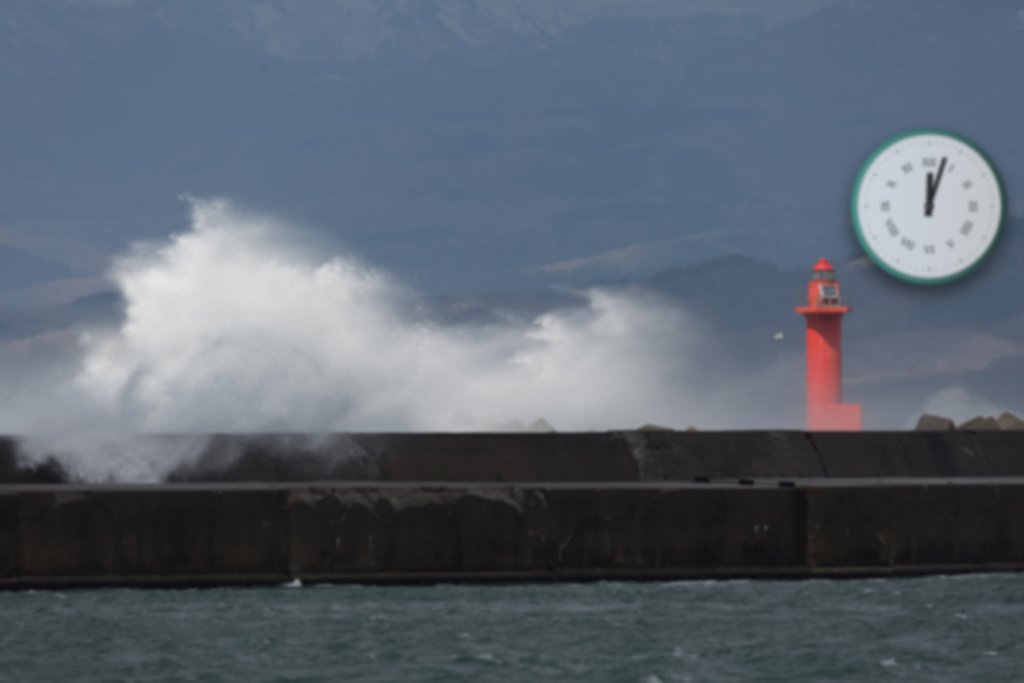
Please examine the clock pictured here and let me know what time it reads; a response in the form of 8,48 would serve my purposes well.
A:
12,03
